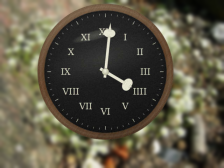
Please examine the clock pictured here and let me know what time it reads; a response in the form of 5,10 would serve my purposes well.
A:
4,01
